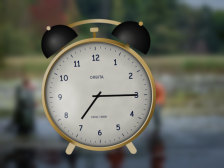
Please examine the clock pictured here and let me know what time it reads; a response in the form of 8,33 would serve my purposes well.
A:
7,15
